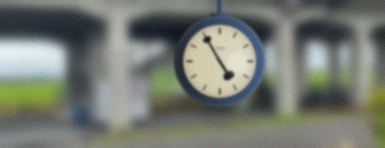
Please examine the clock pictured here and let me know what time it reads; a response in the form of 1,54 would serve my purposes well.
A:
4,55
